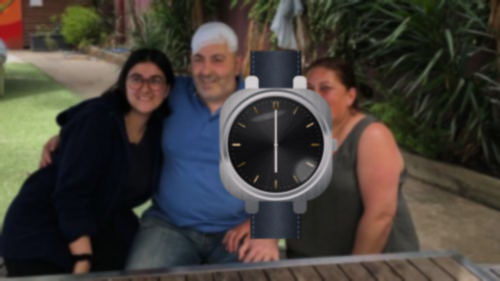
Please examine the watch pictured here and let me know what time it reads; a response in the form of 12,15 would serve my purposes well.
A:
6,00
